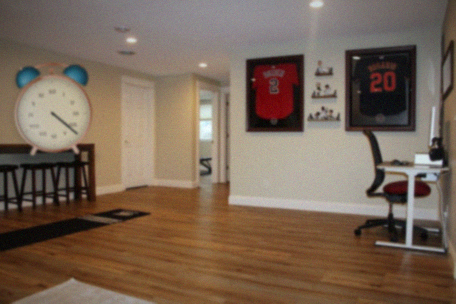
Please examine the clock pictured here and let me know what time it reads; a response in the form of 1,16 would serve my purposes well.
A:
4,22
